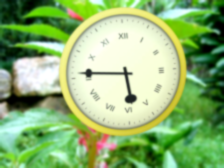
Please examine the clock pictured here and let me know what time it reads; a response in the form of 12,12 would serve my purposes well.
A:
5,46
